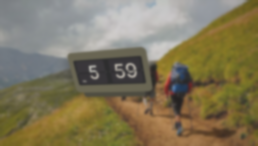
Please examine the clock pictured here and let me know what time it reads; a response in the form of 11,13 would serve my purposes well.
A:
5,59
